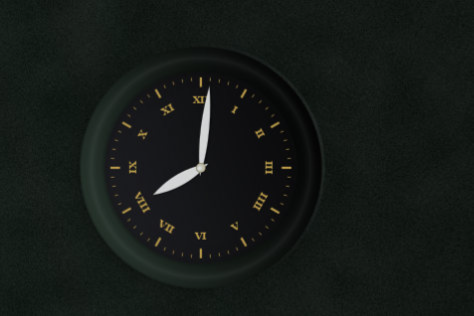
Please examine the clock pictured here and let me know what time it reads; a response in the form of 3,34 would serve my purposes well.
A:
8,01
